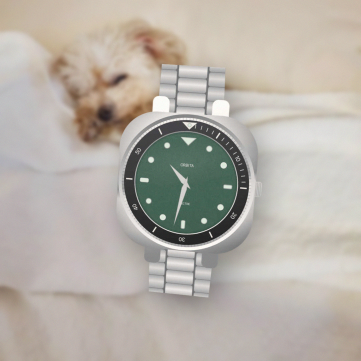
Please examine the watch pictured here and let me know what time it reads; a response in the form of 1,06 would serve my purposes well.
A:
10,32
